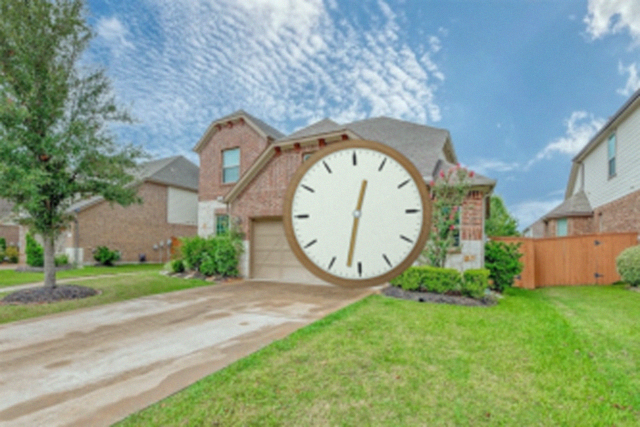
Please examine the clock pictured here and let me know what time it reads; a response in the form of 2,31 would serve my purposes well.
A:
12,32
